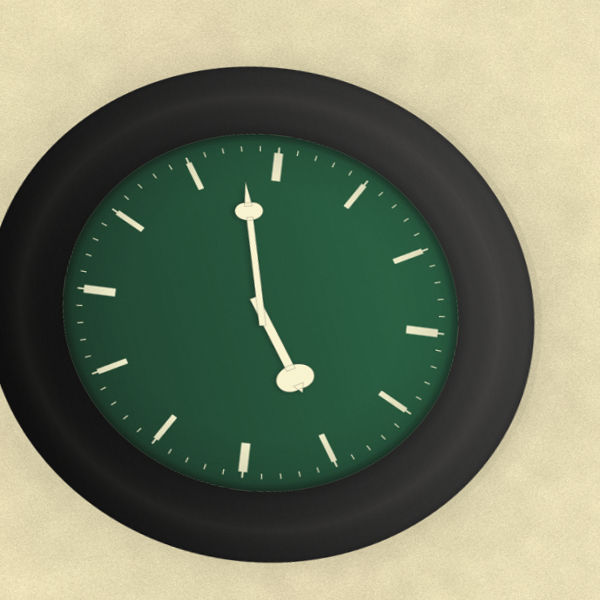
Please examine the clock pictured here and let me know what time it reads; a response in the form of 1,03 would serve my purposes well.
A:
4,58
